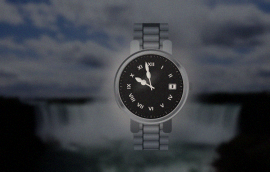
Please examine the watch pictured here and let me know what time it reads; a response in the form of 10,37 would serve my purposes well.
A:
9,58
